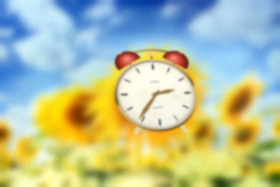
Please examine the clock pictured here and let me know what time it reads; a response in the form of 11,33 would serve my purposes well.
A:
2,36
